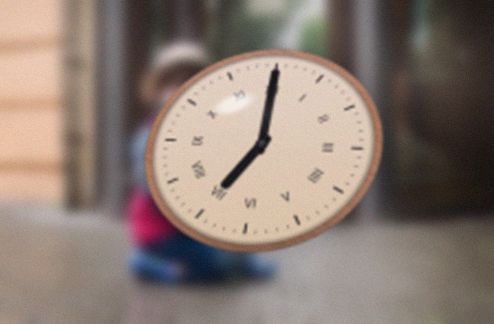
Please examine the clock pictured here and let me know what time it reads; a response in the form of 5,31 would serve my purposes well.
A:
7,00
